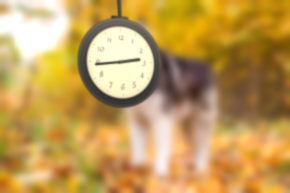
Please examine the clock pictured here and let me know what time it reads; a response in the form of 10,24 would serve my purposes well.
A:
2,44
